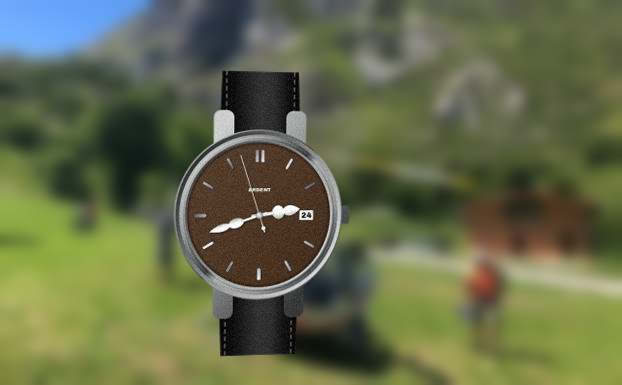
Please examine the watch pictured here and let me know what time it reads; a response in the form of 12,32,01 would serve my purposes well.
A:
2,41,57
